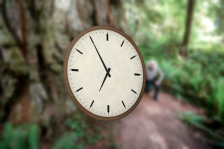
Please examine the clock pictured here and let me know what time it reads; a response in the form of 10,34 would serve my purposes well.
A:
6,55
